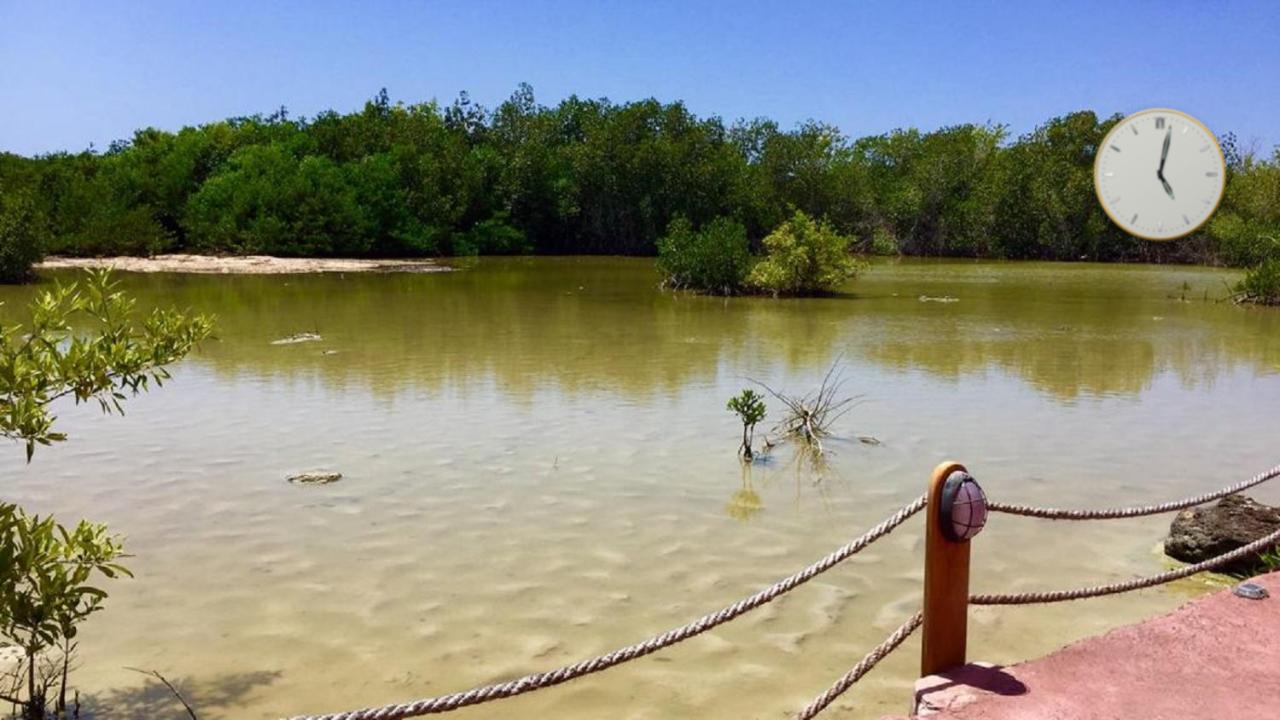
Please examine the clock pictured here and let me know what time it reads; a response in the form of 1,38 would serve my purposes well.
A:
5,02
